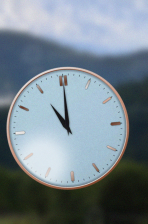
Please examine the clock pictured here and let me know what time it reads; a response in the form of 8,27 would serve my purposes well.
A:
11,00
